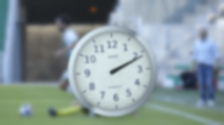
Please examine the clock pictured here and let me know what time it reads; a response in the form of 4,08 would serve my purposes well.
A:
2,11
